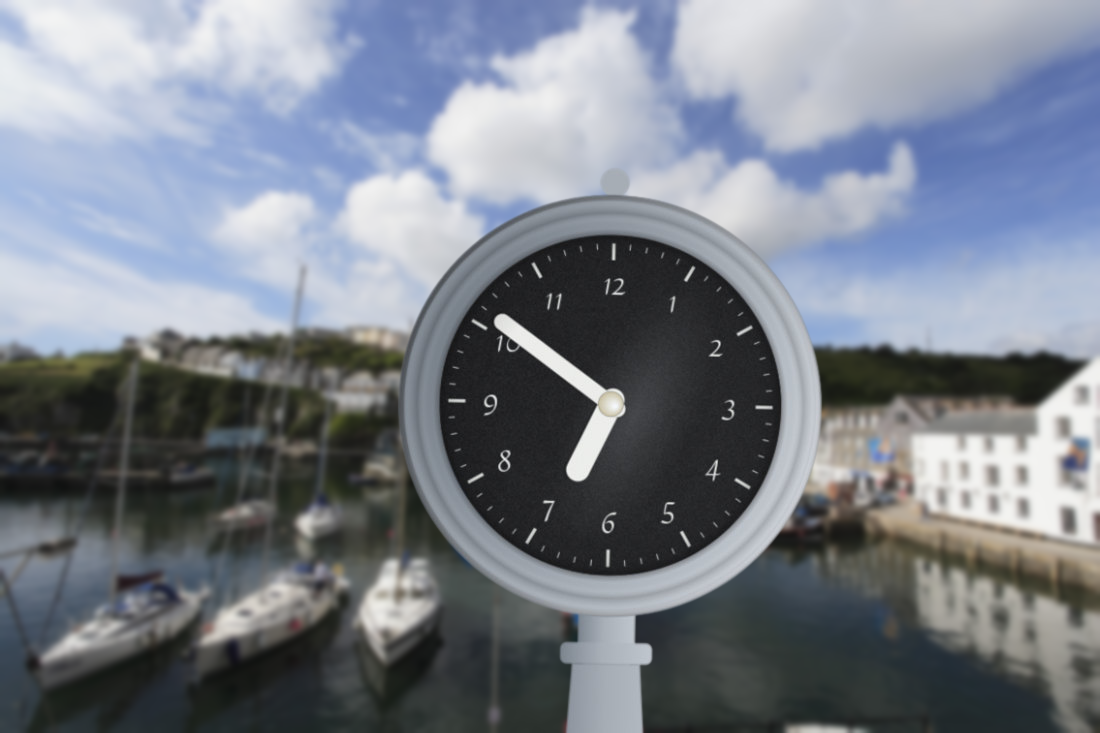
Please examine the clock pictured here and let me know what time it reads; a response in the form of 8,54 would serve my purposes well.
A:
6,51
